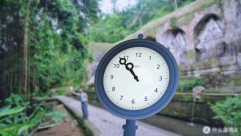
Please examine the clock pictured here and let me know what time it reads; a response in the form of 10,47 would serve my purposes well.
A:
10,53
